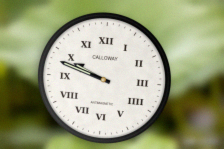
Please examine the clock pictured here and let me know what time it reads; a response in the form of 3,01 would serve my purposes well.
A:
9,48
